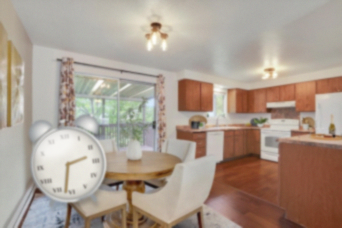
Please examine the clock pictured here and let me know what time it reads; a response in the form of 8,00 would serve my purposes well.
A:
2,32
